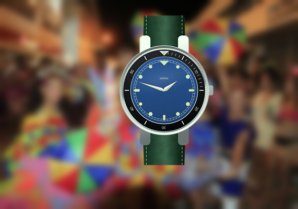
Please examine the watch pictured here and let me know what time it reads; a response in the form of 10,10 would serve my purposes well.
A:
1,48
